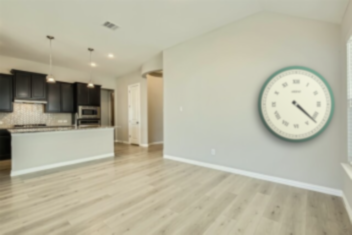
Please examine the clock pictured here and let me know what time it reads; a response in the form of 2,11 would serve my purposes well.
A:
4,22
